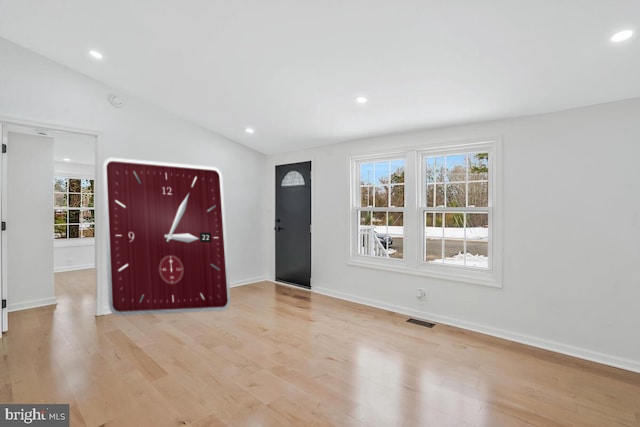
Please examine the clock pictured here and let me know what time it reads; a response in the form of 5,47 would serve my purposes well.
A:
3,05
